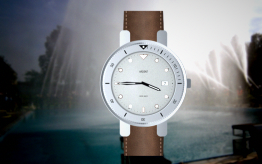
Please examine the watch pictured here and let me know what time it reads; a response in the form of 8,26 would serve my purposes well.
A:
3,45
